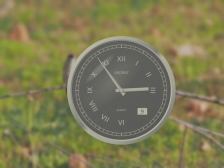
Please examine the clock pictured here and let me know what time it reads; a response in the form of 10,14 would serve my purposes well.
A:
2,54
